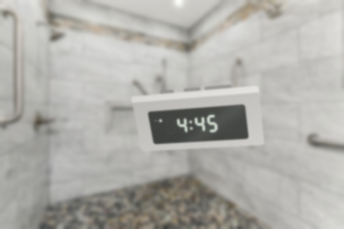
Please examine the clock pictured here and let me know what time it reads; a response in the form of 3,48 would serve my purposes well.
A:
4,45
